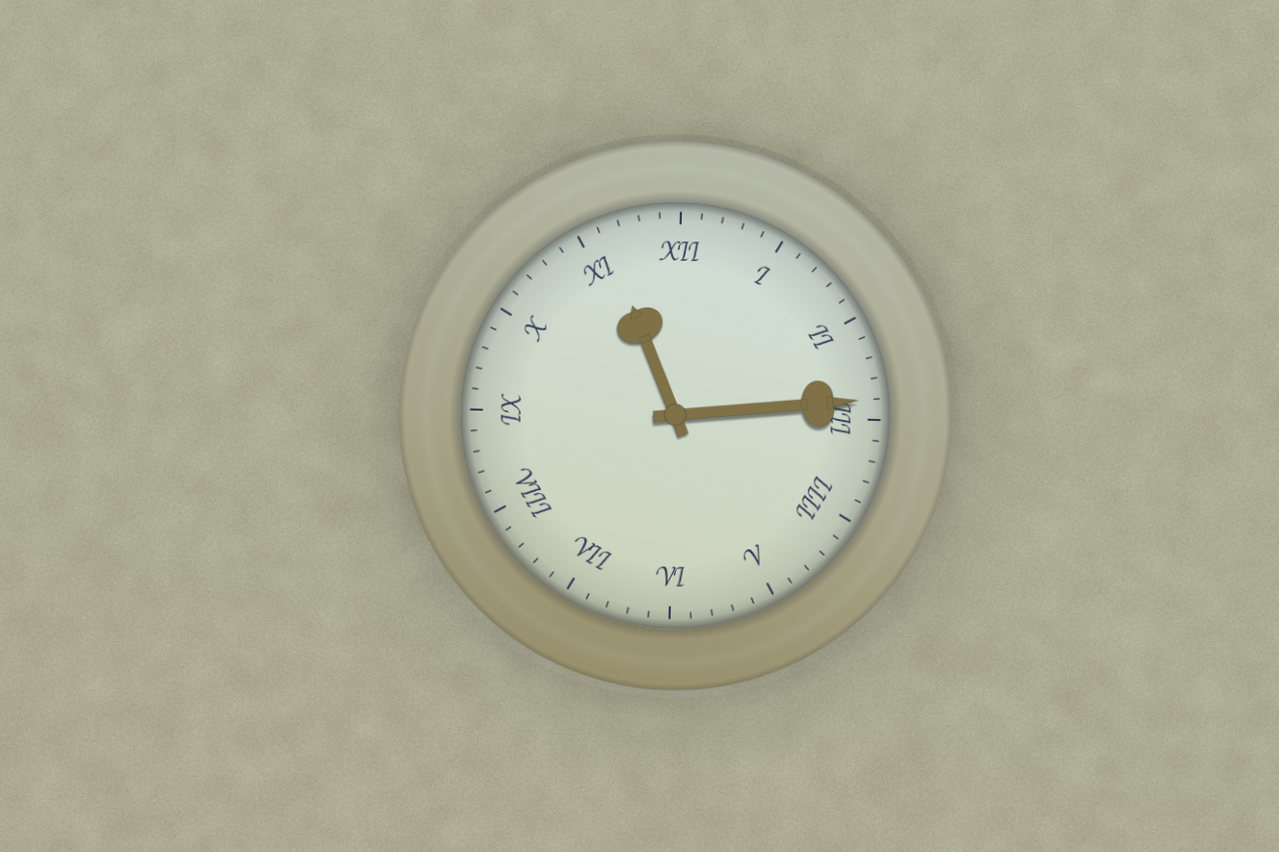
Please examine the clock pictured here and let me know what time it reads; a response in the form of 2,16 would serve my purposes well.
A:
11,14
